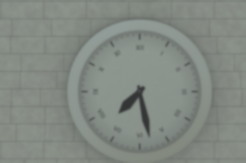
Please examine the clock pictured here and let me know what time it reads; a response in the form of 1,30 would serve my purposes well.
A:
7,28
